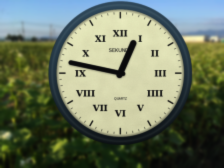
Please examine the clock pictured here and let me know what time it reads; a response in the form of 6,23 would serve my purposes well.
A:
12,47
